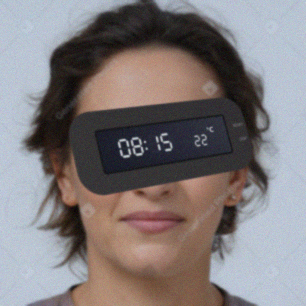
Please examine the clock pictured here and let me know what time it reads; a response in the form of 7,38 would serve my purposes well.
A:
8,15
